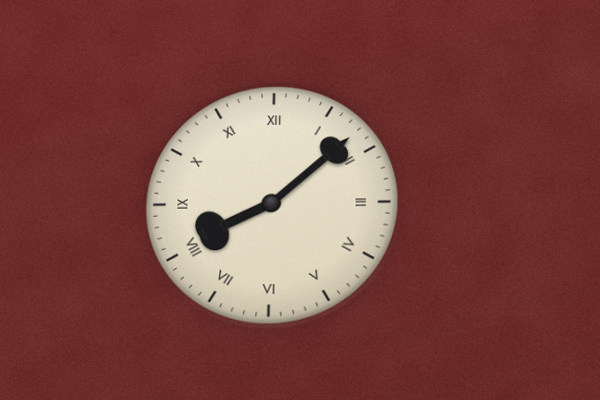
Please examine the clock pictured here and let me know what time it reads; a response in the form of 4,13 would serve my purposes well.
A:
8,08
